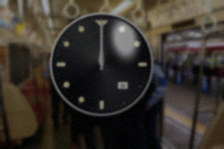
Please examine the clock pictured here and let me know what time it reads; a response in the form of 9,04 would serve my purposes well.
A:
12,00
